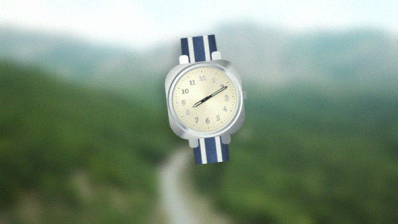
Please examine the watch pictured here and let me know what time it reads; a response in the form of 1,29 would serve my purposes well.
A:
8,11
